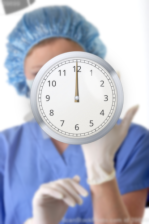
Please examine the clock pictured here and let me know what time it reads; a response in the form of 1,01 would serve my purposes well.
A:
12,00
